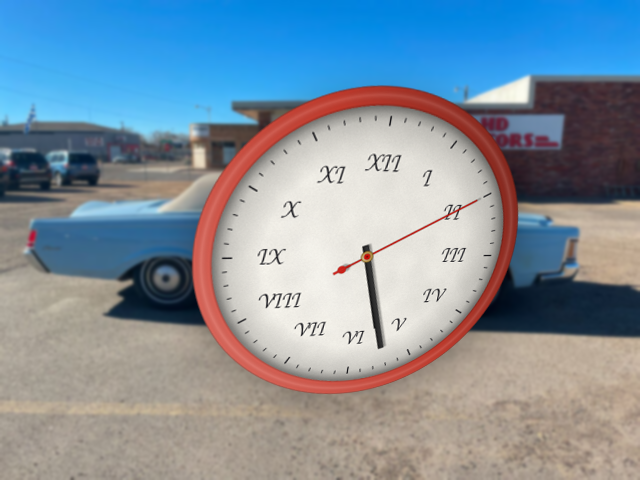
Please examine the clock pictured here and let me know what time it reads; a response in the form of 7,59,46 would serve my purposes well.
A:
5,27,10
